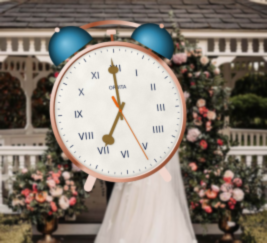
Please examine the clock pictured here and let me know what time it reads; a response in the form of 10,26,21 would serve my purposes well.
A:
6,59,26
